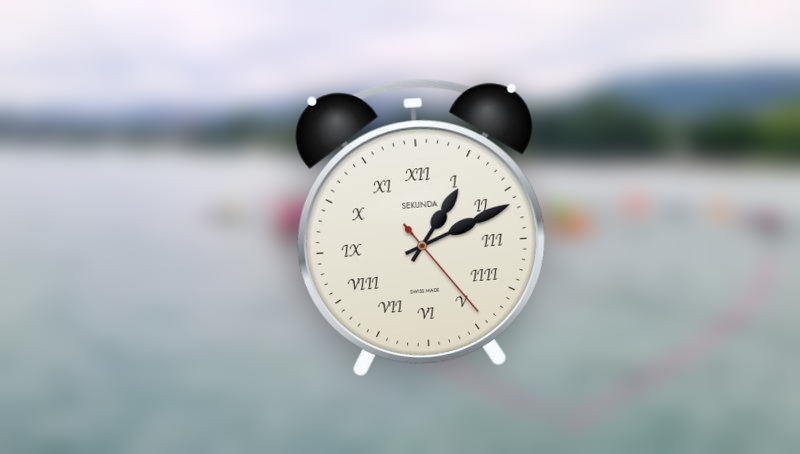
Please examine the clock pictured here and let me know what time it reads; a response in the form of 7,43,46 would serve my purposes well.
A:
1,11,24
